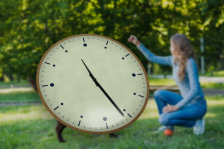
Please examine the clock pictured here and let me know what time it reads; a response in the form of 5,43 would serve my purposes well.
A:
11,26
